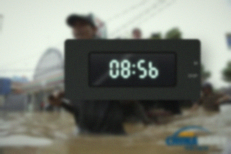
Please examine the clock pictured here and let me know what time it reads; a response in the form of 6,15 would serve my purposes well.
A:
8,56
